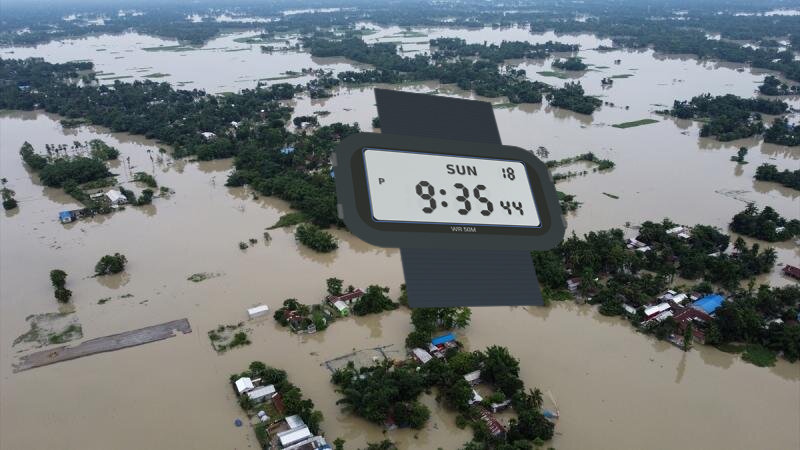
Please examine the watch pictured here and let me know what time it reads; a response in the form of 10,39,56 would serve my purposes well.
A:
9,35,44
